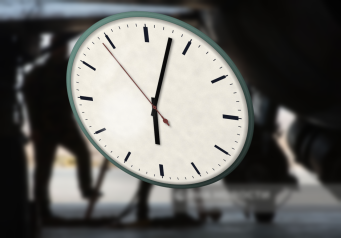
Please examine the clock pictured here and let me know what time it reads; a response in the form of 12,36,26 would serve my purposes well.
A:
6,02,54
